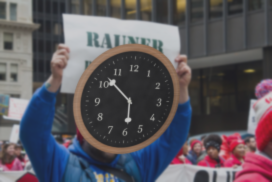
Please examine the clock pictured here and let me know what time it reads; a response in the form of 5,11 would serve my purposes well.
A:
5,52
